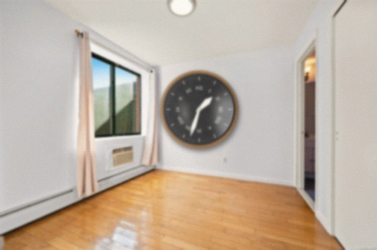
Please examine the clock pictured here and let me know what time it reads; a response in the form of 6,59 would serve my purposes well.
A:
1,33
